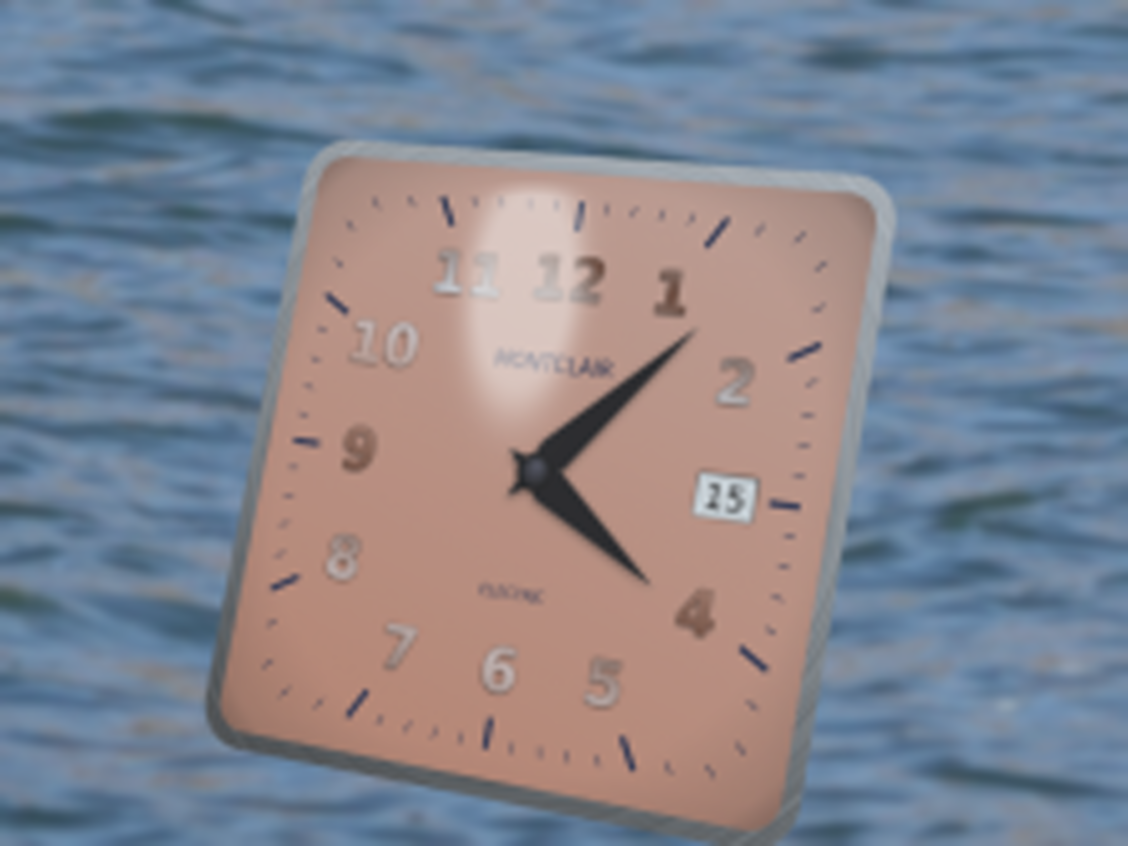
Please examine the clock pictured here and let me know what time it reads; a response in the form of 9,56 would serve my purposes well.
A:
4,07
